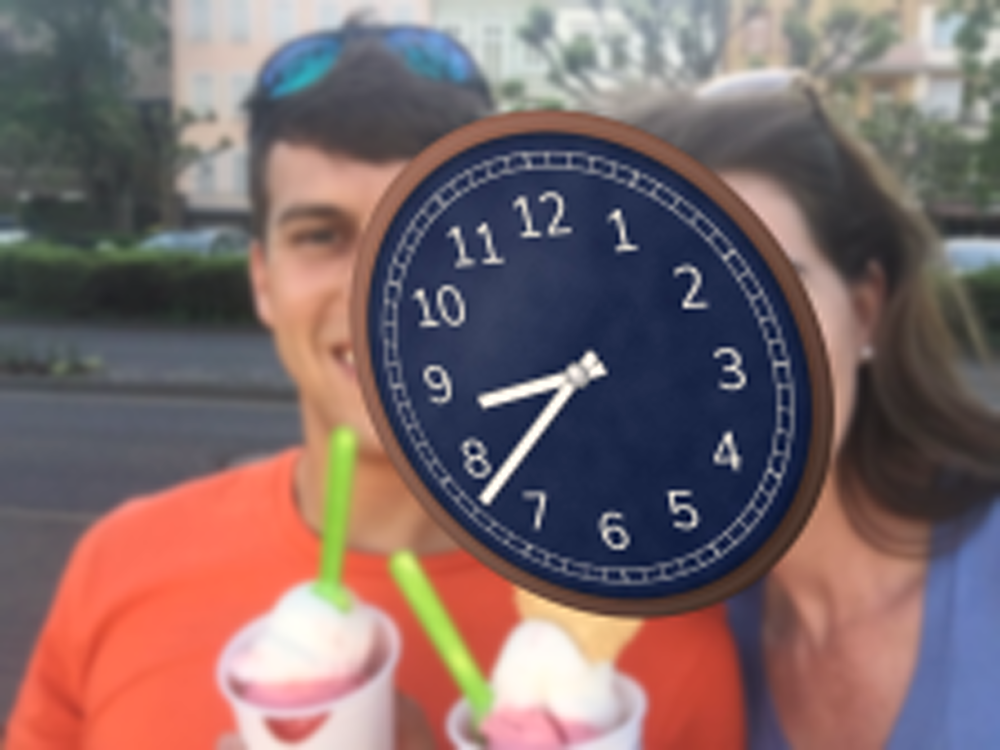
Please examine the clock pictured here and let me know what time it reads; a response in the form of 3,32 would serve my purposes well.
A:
8,38
